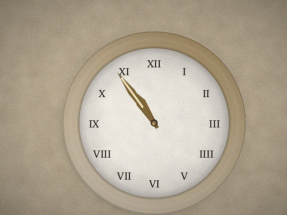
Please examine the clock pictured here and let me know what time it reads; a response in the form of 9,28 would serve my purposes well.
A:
10,54
